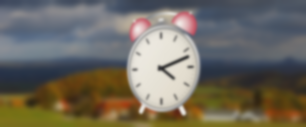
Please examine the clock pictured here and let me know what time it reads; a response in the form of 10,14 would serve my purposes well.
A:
4,12
